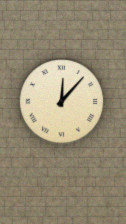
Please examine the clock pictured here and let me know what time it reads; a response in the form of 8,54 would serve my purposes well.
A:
12,07
